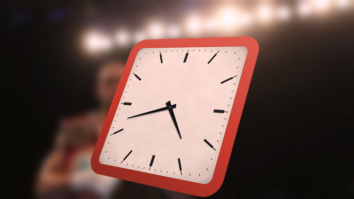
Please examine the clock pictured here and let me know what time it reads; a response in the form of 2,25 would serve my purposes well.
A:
4,42
